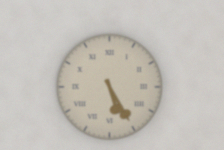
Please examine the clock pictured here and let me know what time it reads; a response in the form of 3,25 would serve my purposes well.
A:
5,25
